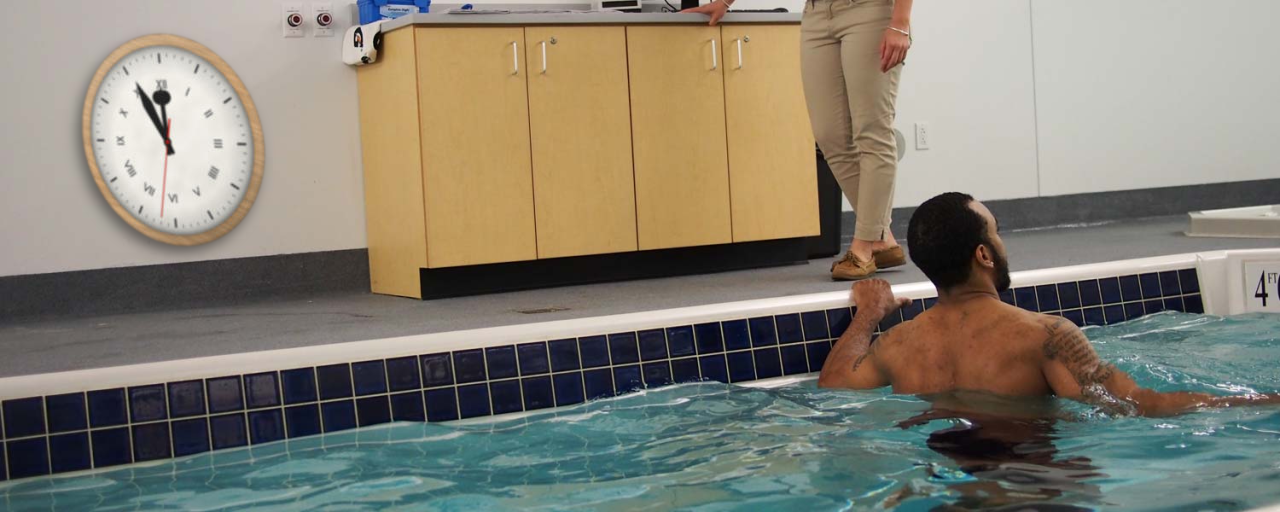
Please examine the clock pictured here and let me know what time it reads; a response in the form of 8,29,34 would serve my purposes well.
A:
11,55,32
